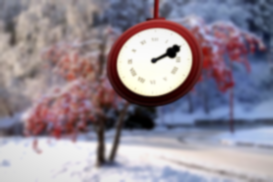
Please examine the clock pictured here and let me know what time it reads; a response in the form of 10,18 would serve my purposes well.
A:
2,10
